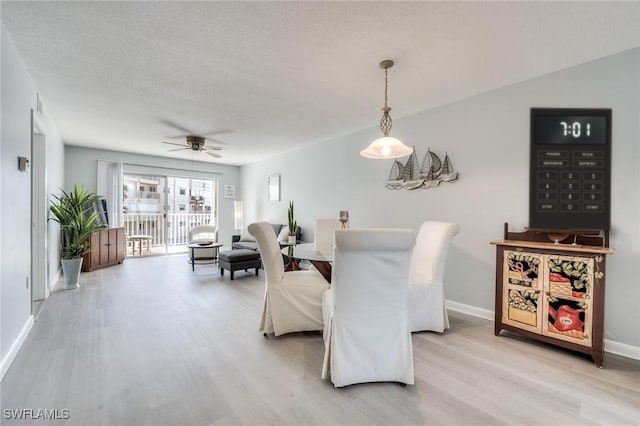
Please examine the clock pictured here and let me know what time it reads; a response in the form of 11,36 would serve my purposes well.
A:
7,01
